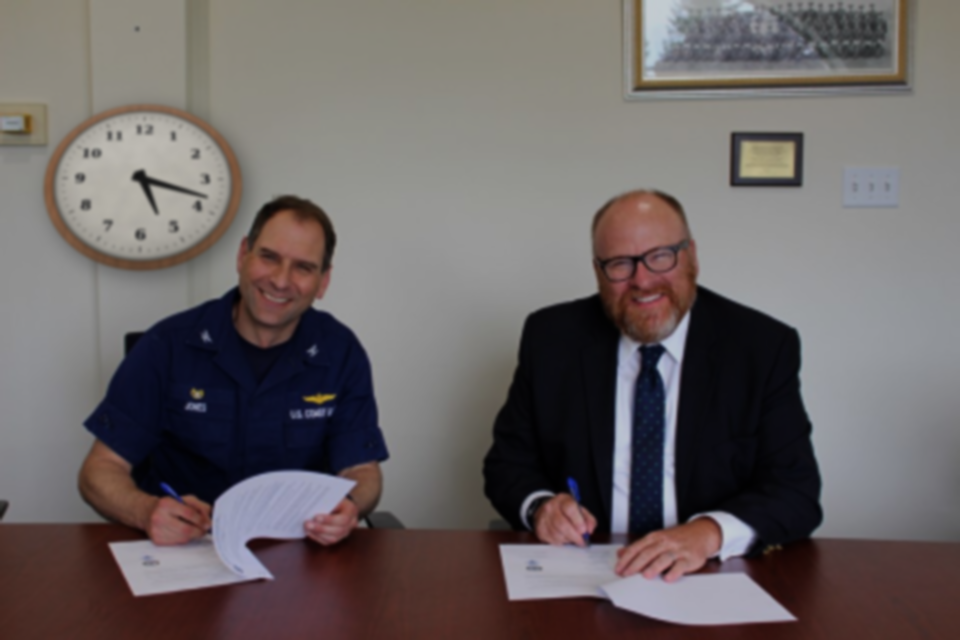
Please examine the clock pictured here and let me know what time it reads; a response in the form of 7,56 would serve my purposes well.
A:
5,18
